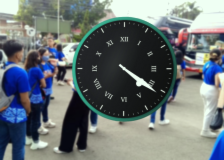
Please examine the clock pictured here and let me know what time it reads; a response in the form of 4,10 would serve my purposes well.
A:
4,21
